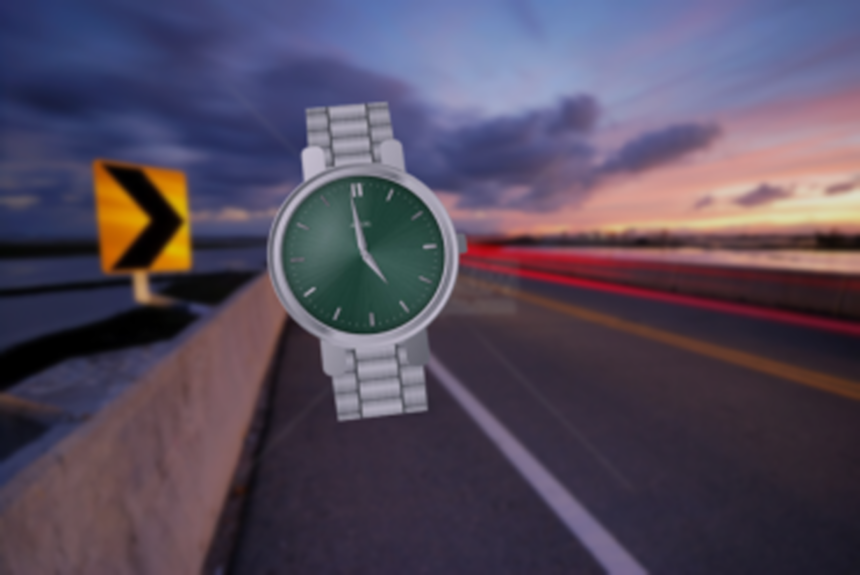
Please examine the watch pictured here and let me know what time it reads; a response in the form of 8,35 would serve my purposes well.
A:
4,59
